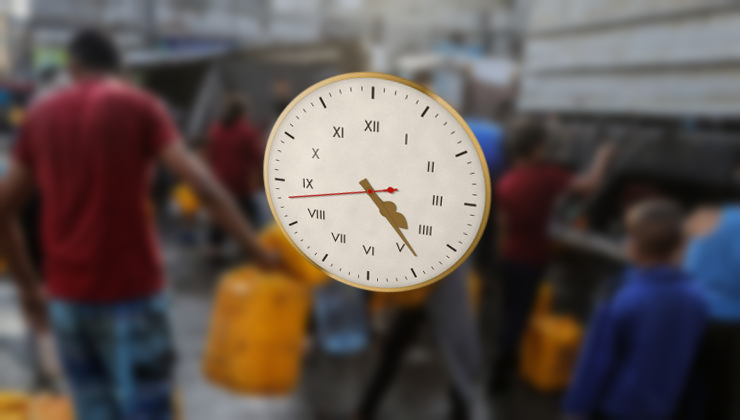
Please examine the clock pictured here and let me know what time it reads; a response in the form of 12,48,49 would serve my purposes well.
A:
4,23,43
